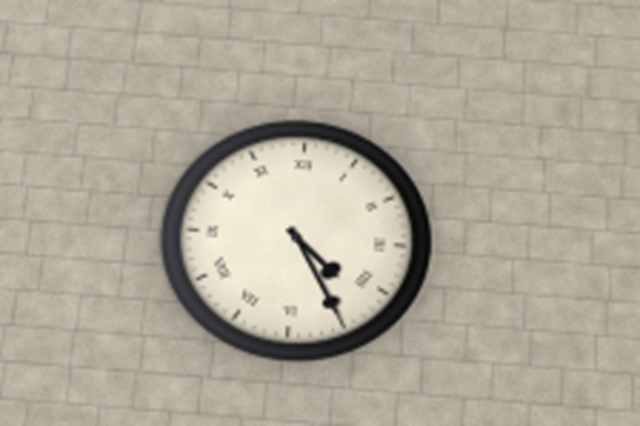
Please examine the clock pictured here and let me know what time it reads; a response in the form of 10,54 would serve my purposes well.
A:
4,25
